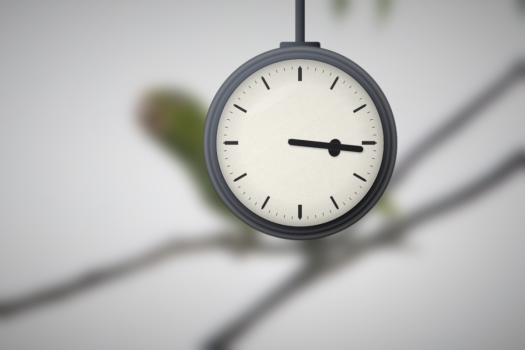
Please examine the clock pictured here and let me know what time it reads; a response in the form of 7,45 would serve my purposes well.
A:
3,16
